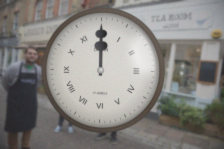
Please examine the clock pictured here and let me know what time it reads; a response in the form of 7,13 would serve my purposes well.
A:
12,00
